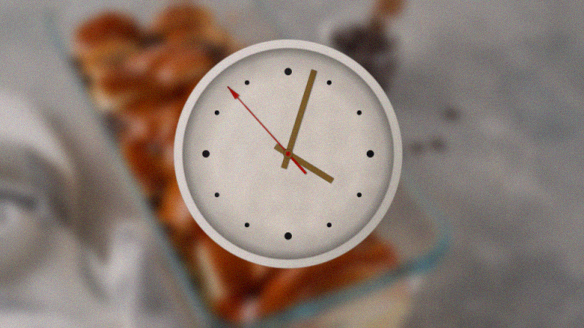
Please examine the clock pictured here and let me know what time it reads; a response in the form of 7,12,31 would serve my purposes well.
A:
4,02,53
